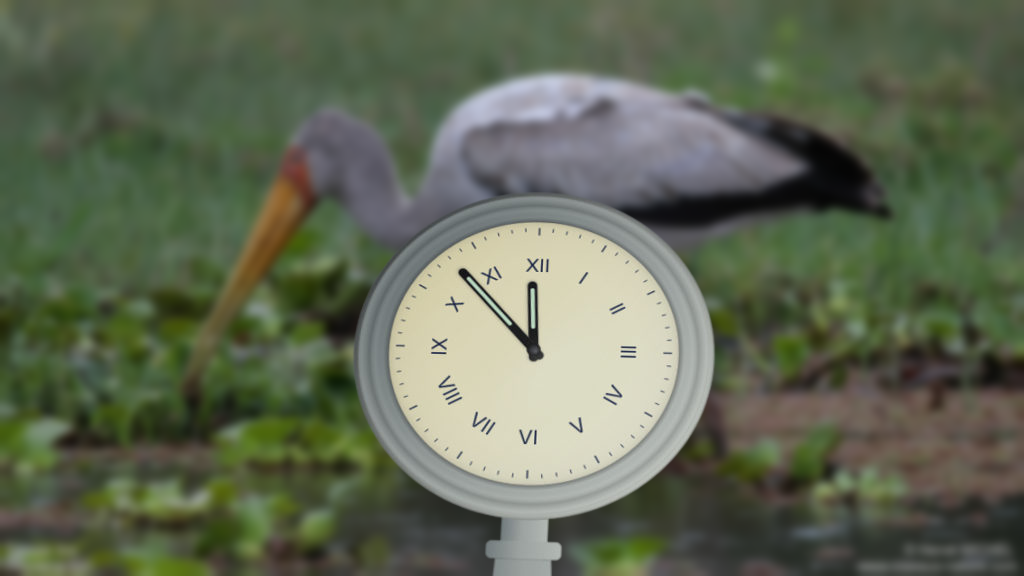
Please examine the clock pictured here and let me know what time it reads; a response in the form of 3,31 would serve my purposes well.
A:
11,53
